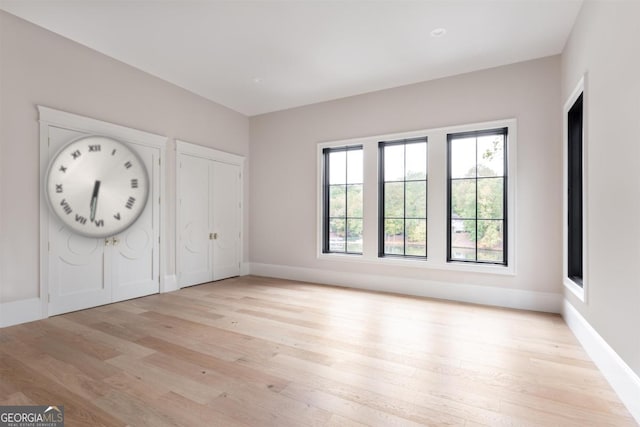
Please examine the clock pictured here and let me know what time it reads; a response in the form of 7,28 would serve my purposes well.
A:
6,32
